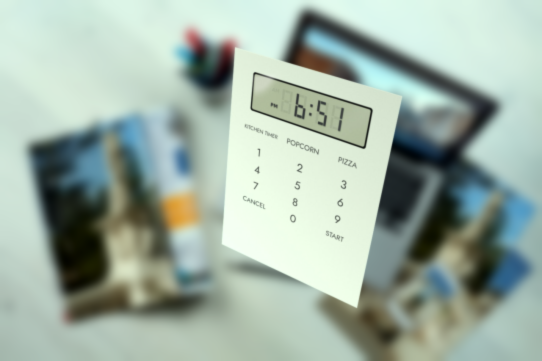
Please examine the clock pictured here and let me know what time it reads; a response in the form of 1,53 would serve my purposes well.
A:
6,51
